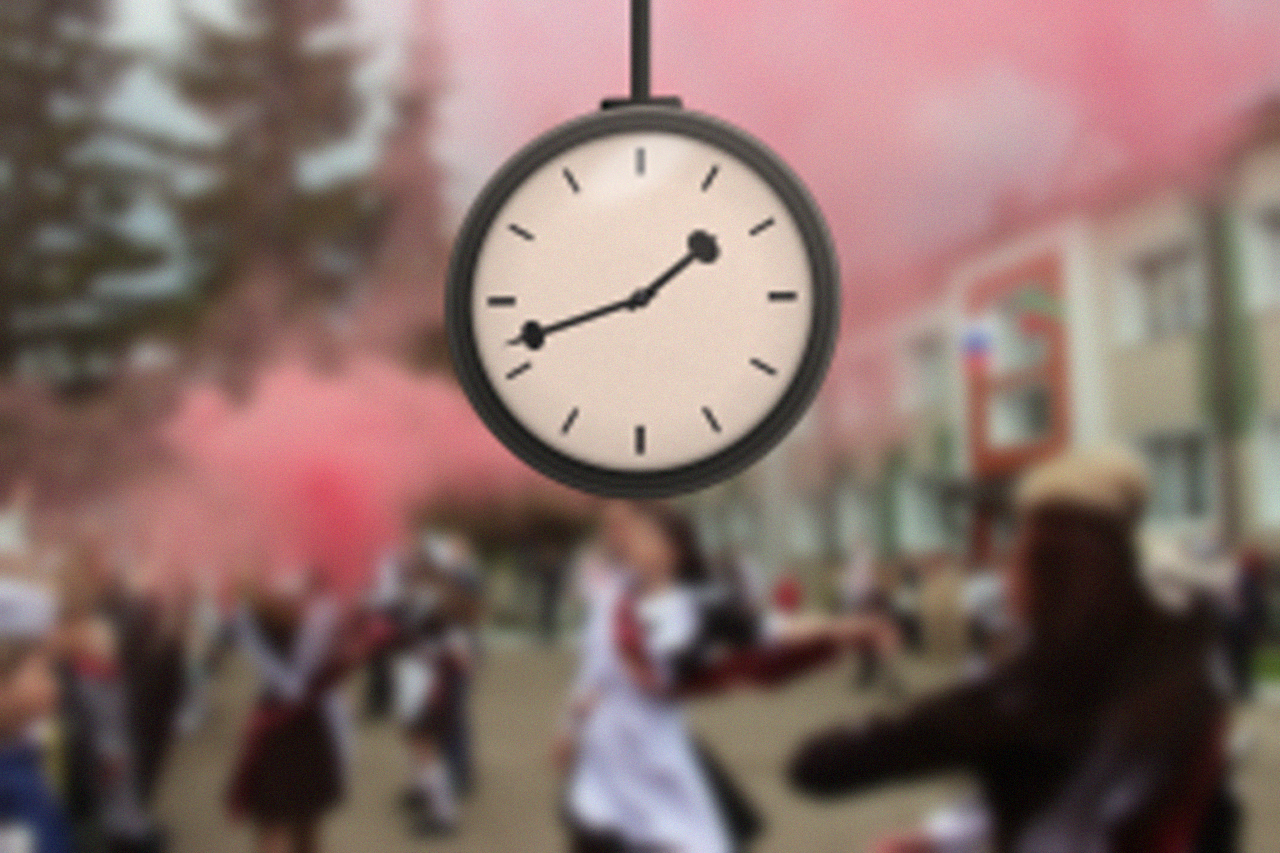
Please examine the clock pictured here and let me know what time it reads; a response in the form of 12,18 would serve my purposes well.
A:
1,42
